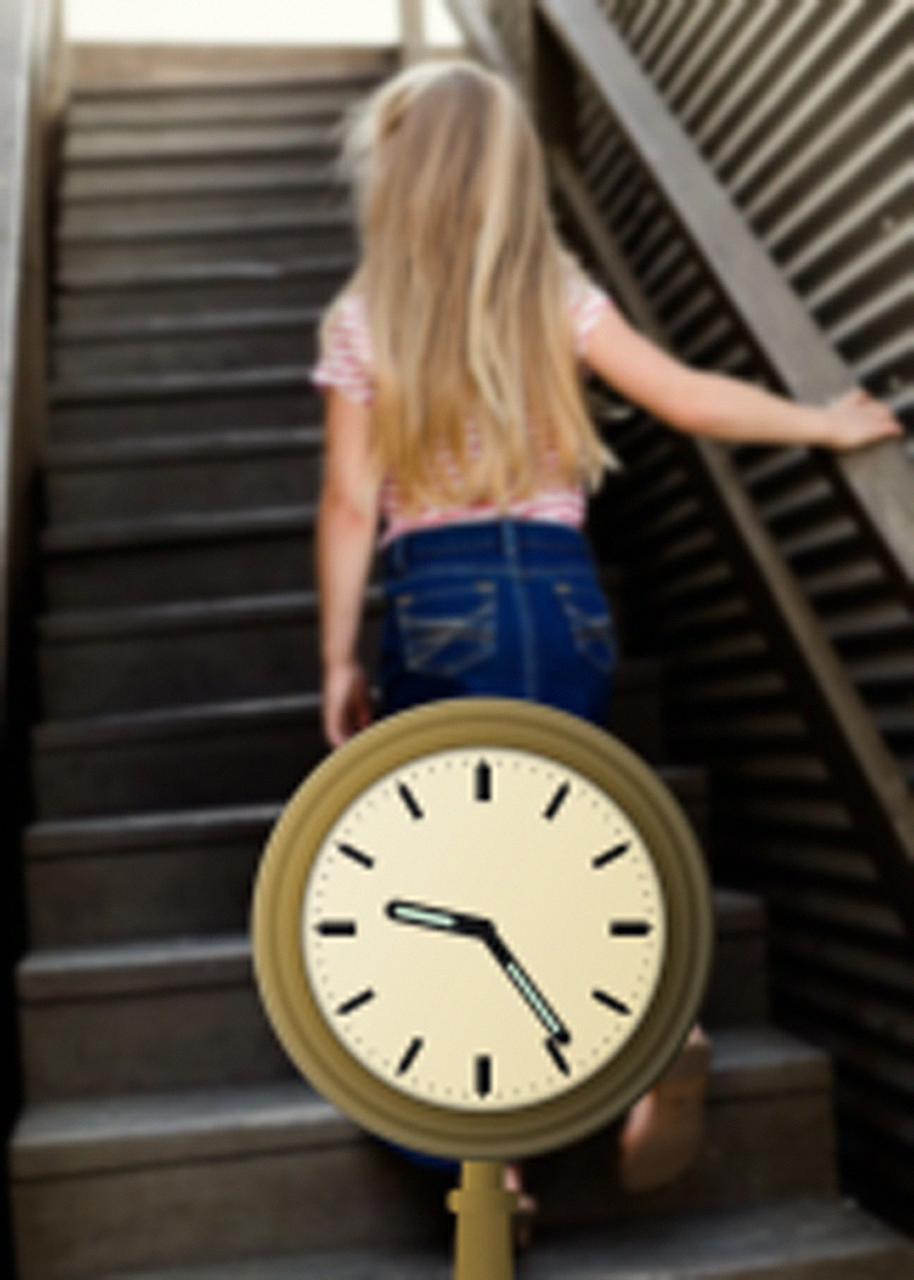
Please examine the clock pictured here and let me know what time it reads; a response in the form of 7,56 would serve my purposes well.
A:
9,24
